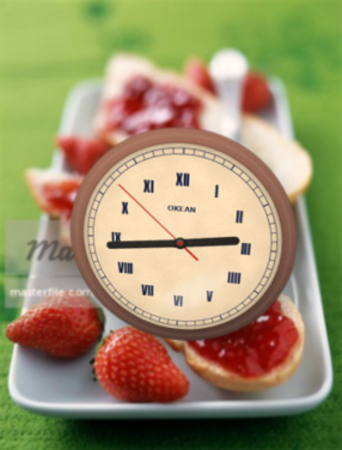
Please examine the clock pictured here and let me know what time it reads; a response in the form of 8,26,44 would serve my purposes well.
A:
2,43,52
